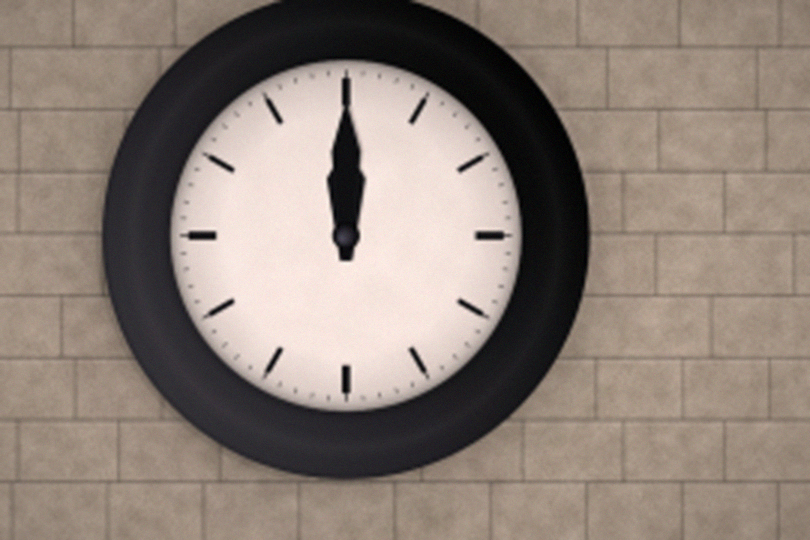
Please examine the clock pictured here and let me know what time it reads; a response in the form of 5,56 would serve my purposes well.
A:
12,00
